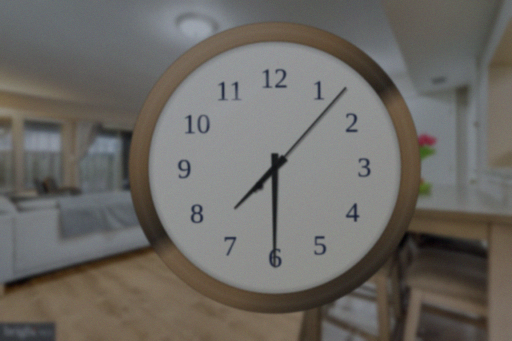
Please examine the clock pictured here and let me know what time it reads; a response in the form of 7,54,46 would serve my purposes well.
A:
7,30,07
